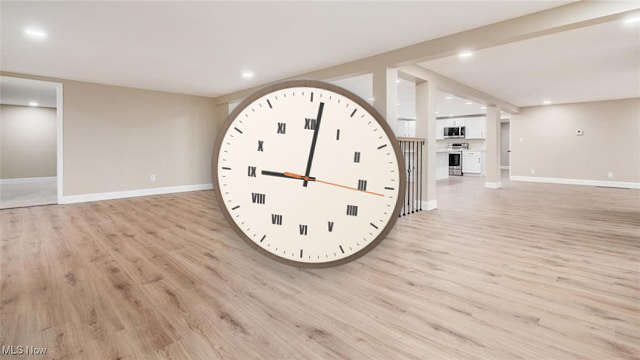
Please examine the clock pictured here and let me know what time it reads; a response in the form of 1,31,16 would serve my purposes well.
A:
9,01,16
